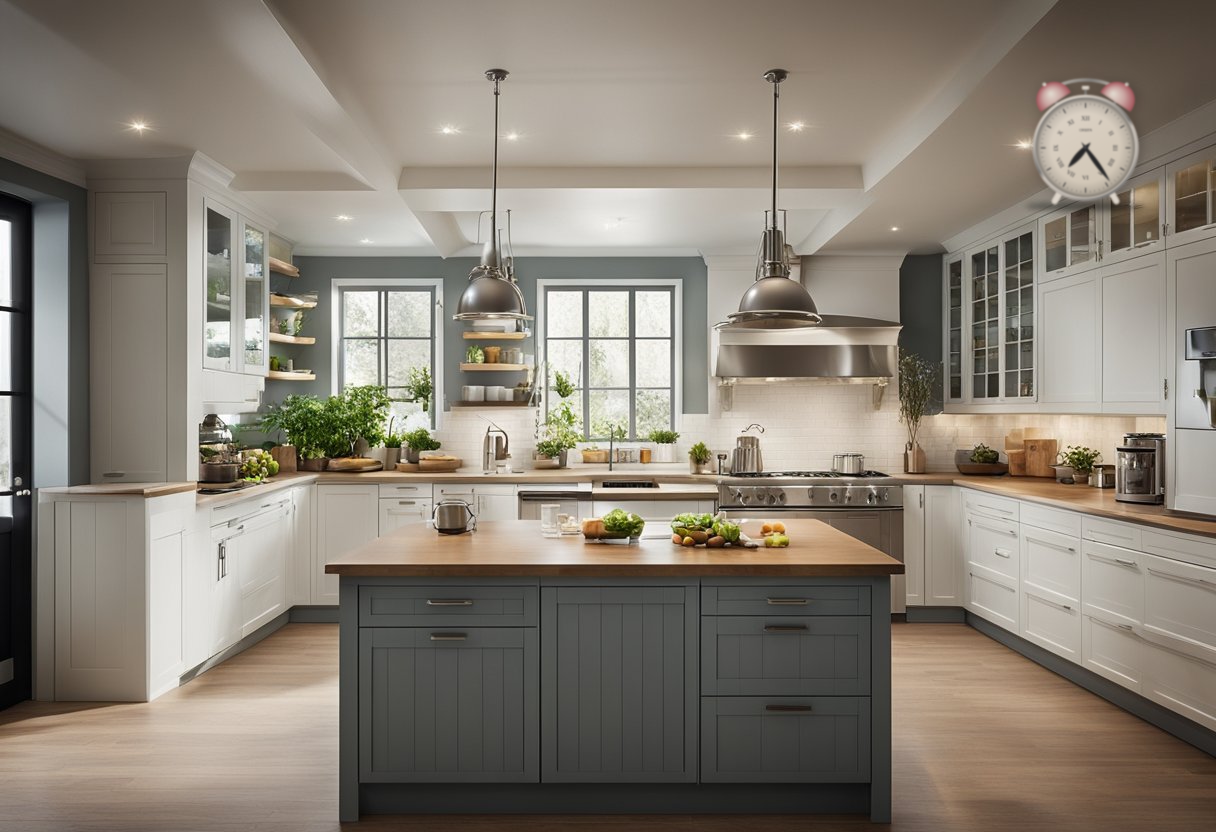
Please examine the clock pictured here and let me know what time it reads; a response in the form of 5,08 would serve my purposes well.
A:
7,24
